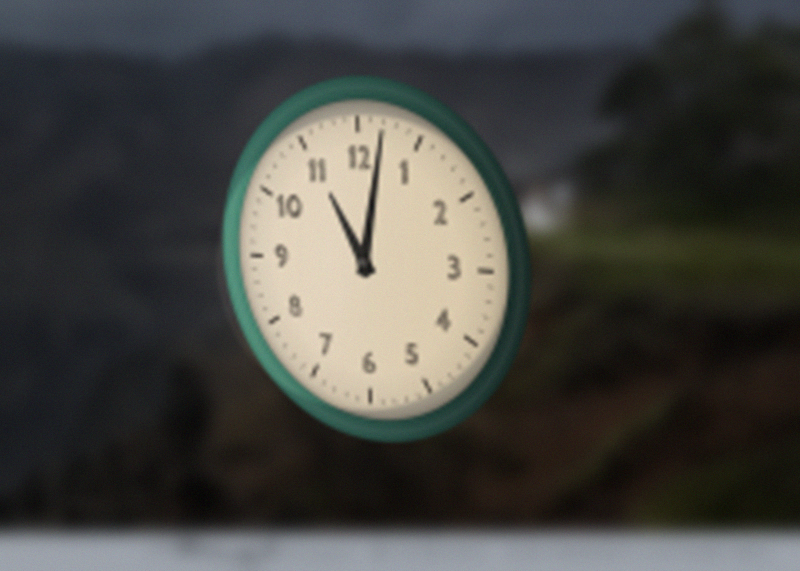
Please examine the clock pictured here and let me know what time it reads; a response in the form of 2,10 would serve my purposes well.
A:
11,02
